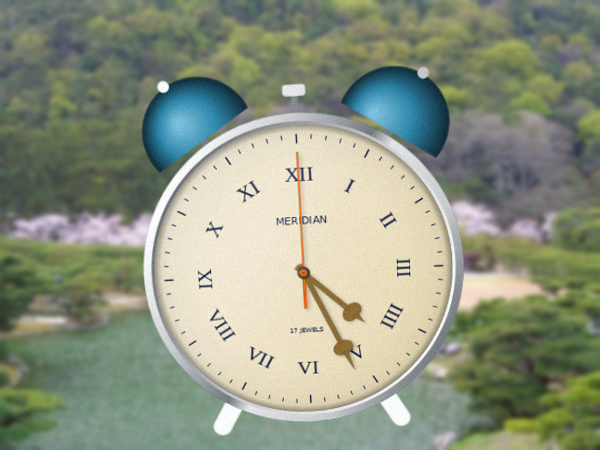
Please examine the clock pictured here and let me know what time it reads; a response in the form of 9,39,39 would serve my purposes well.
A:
4,26,00
